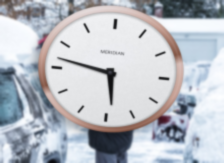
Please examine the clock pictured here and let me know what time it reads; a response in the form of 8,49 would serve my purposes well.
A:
5,47
